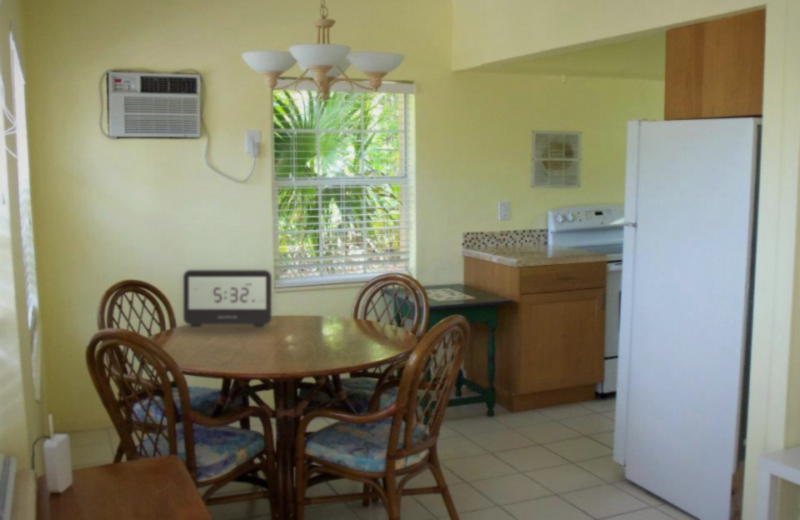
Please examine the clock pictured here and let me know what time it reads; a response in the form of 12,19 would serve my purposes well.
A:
5,32
